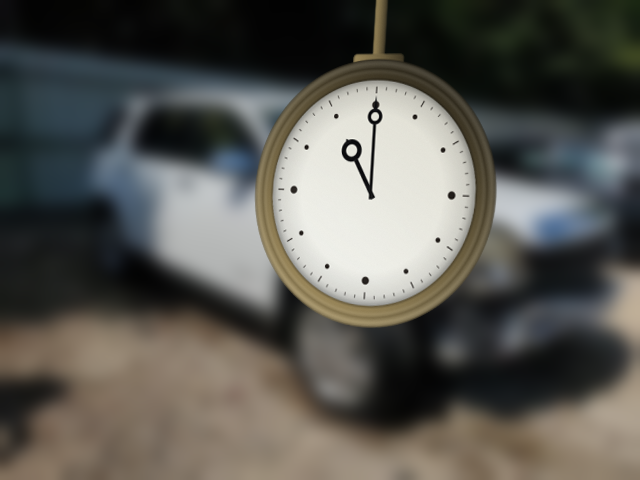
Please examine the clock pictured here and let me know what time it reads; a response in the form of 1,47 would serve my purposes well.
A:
11,00
